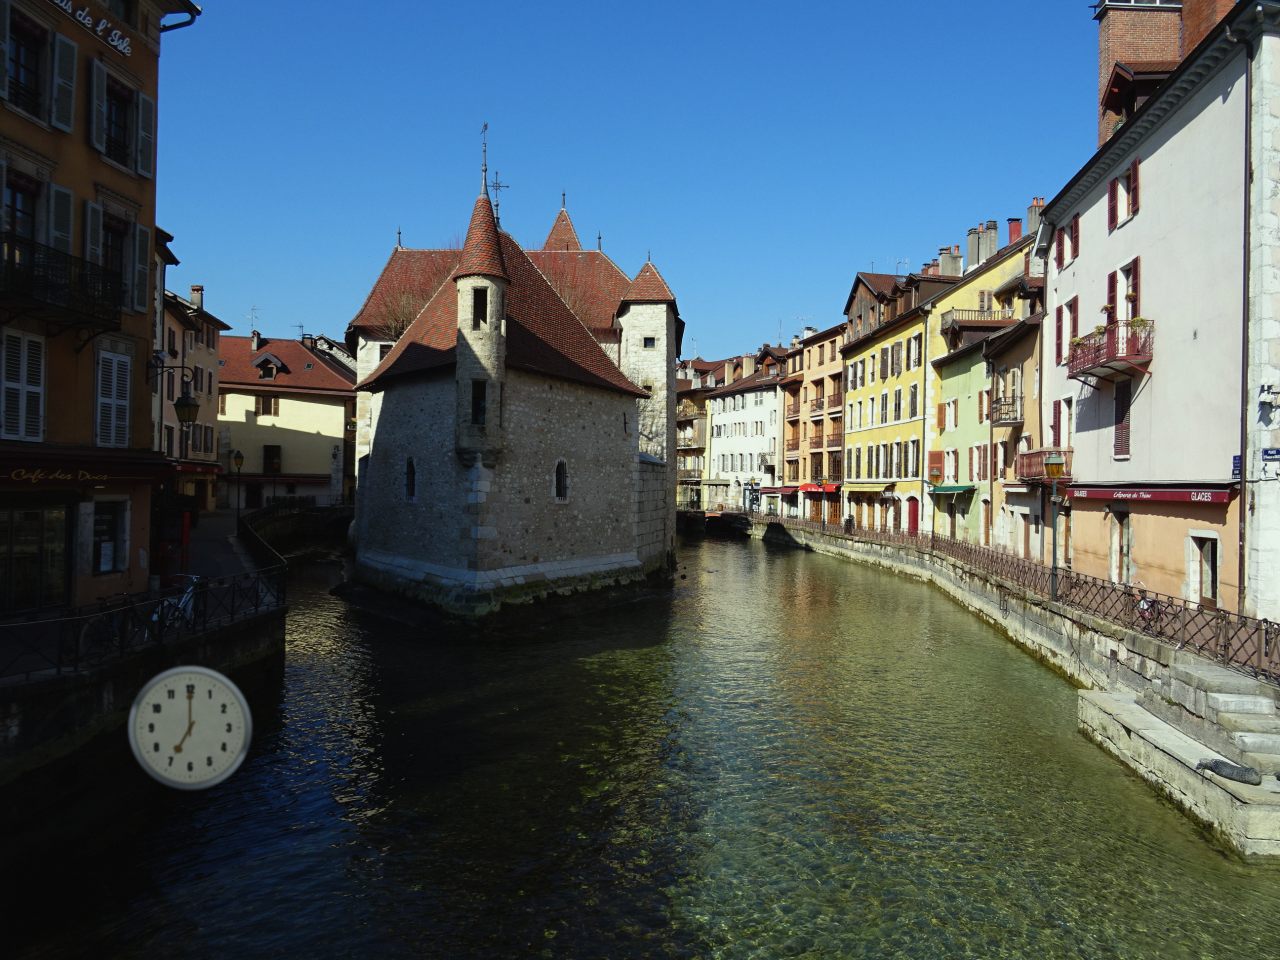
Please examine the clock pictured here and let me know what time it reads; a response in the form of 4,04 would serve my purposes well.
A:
7,00
